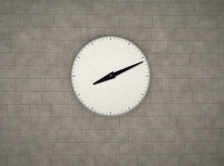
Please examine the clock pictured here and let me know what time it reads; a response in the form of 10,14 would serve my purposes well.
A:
8,11
